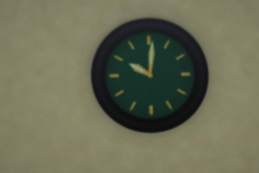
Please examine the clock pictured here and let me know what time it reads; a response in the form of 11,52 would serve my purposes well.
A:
10,01
